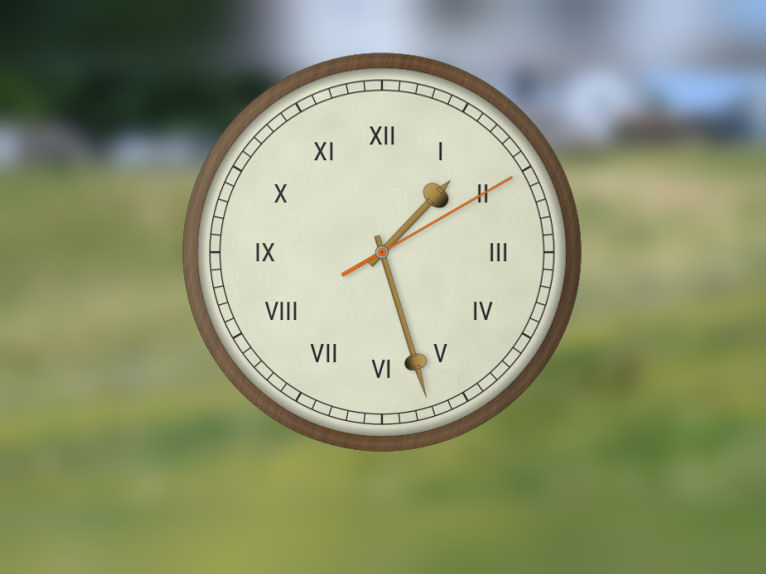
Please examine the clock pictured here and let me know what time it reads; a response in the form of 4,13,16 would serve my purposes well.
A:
1,27,10
